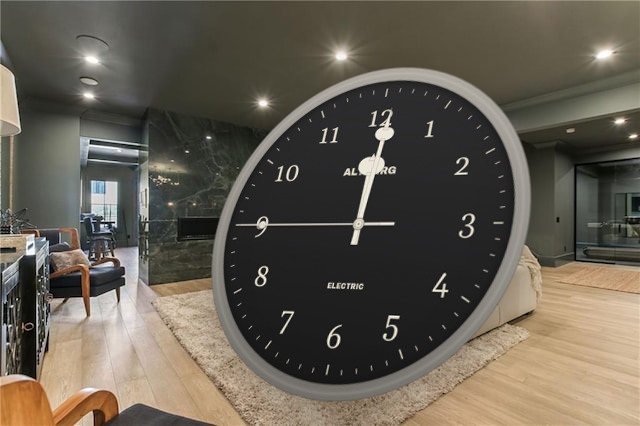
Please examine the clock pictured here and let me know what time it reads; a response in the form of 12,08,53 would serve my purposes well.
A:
12,00,45
